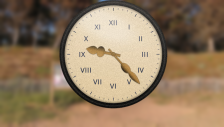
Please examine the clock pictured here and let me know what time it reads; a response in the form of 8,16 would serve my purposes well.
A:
9,23
